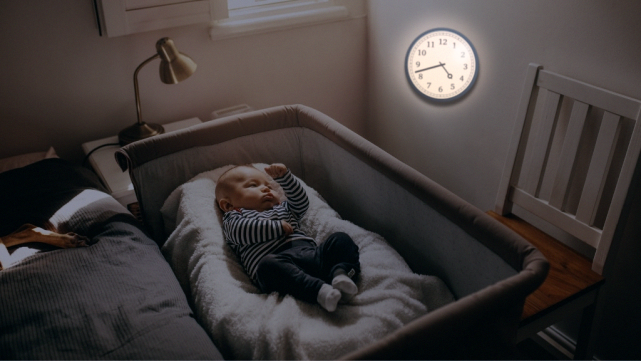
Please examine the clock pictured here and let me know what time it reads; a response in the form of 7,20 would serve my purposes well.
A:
4,42
